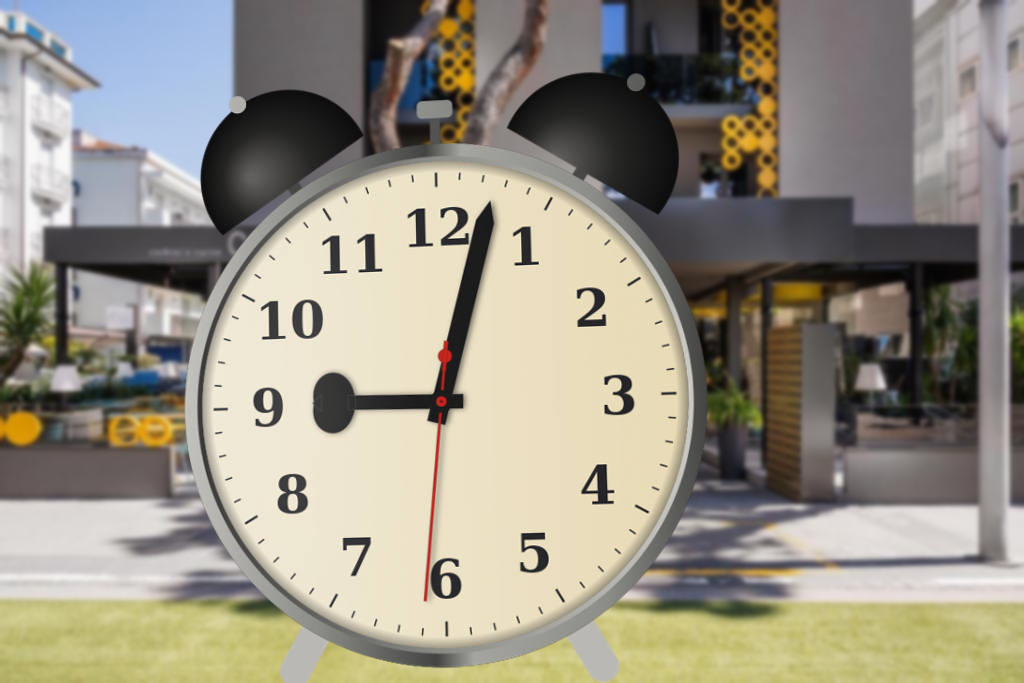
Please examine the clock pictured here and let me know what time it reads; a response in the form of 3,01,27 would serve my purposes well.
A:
9,02,31
